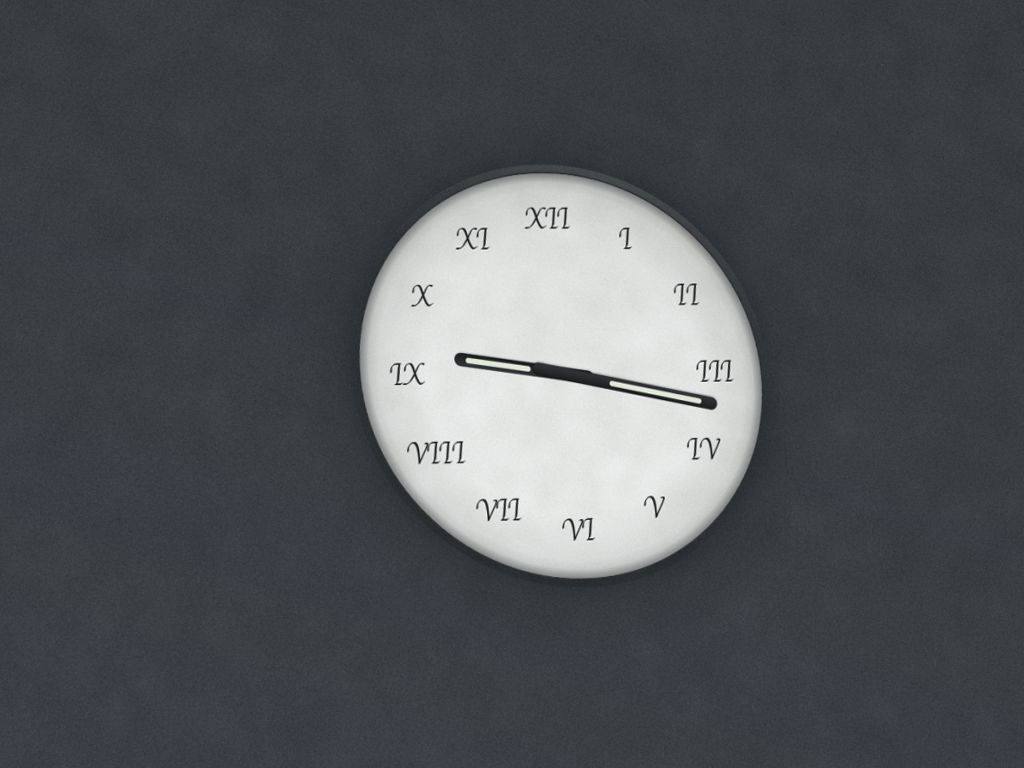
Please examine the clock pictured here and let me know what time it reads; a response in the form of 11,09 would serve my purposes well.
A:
9,17
